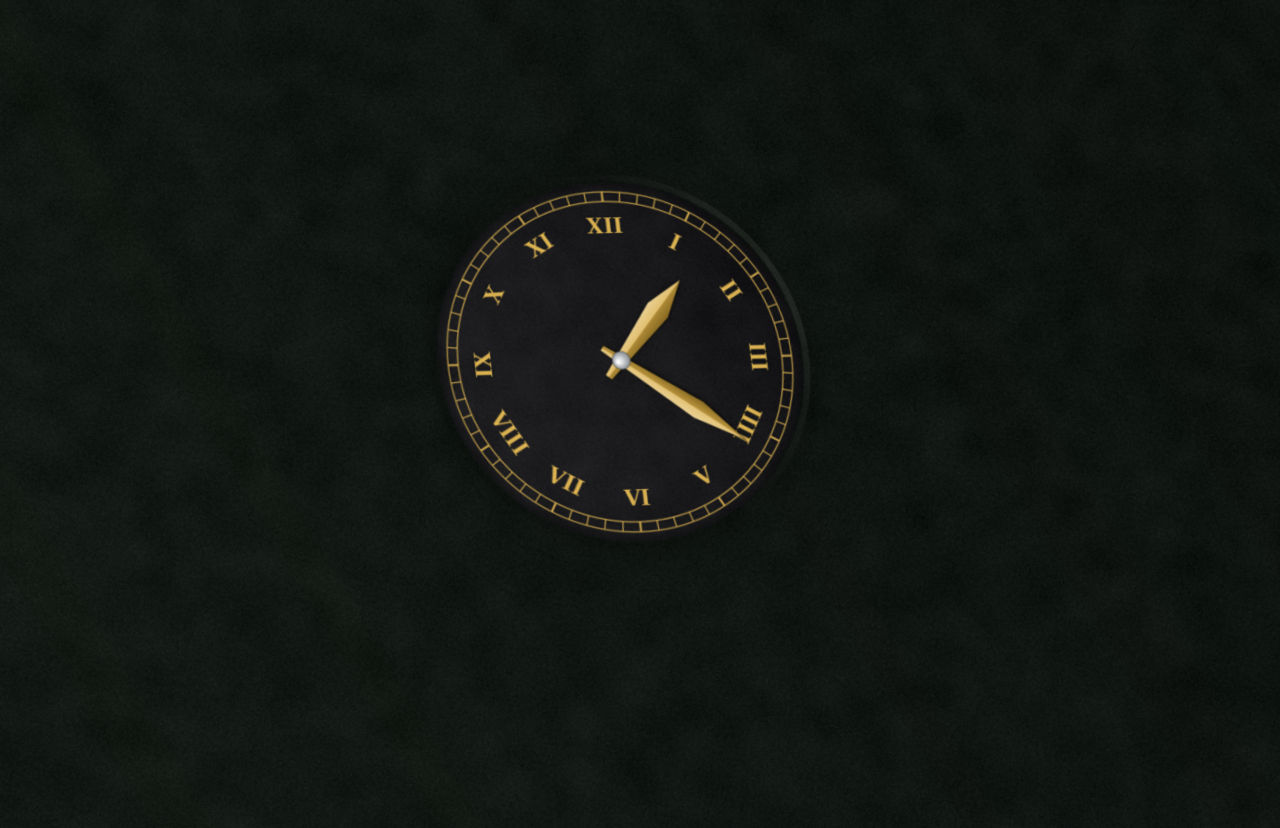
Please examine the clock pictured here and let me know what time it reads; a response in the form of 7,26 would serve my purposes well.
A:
1,21
